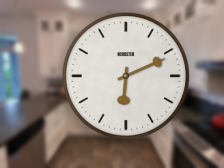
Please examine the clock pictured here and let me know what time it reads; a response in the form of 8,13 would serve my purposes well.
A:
6,11
